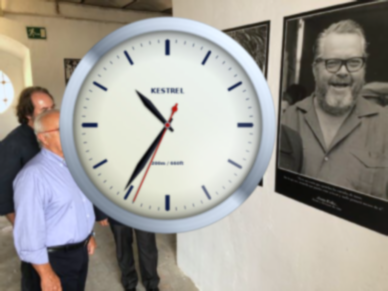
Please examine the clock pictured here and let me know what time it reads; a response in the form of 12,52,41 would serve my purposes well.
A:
10,35,34
